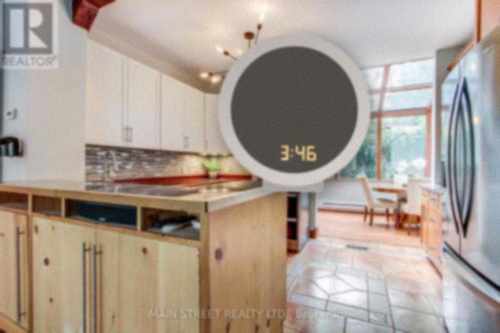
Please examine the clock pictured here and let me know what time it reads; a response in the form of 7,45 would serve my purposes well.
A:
3,46
